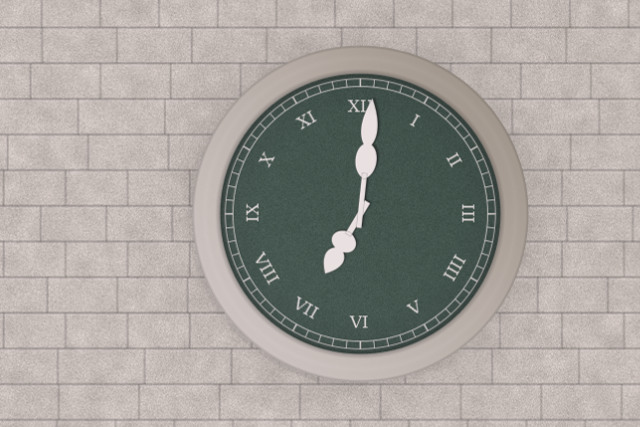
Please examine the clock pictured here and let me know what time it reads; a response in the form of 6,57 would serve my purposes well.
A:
7,01
